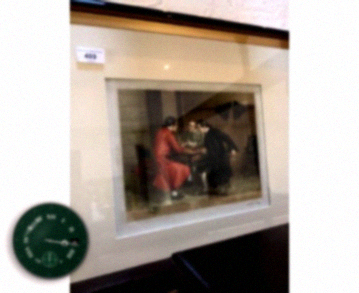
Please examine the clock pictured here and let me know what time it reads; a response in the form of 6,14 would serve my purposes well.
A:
3,16
